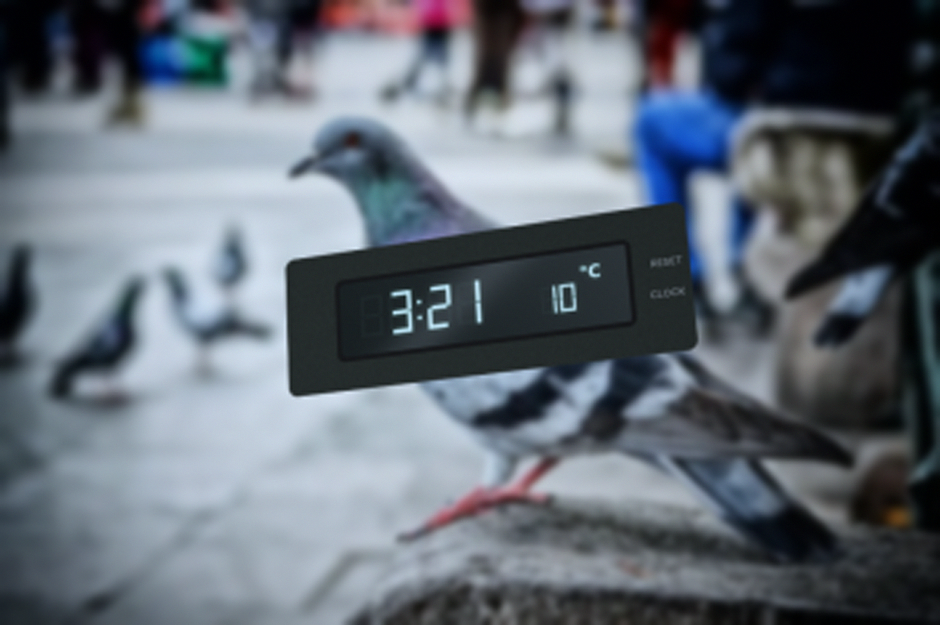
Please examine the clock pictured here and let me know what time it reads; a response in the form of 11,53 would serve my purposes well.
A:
3,21
